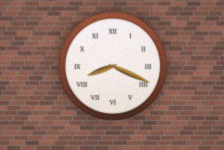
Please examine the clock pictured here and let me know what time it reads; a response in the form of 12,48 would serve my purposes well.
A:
8,19
